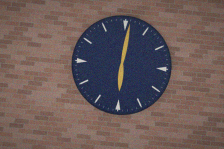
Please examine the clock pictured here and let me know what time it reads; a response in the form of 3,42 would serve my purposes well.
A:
6,01
